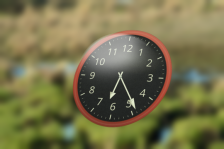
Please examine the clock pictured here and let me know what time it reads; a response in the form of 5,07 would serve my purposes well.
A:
6,24
